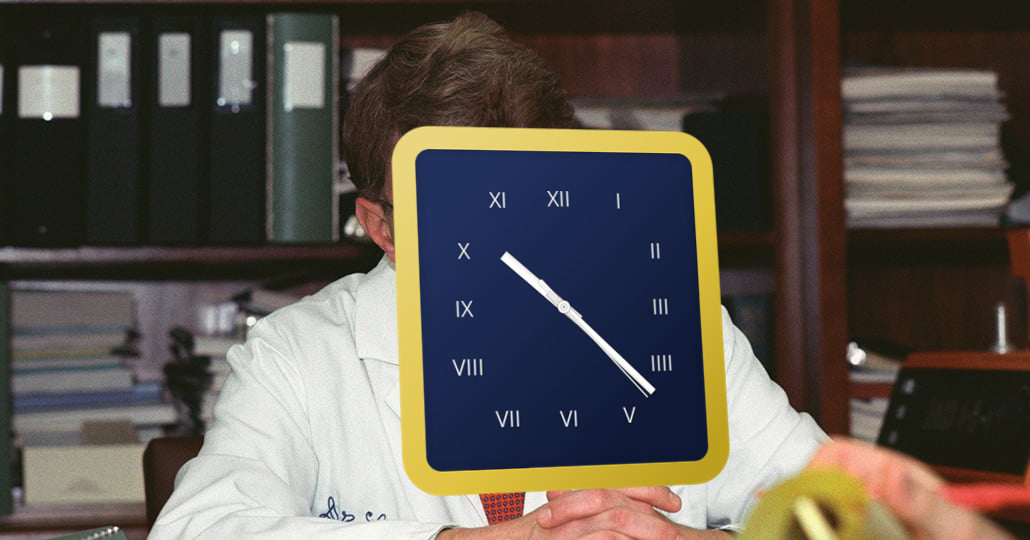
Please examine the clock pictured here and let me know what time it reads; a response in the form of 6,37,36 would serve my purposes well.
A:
10,22,23
